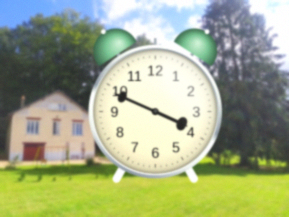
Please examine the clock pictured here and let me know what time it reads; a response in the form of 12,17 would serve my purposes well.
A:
3,49
